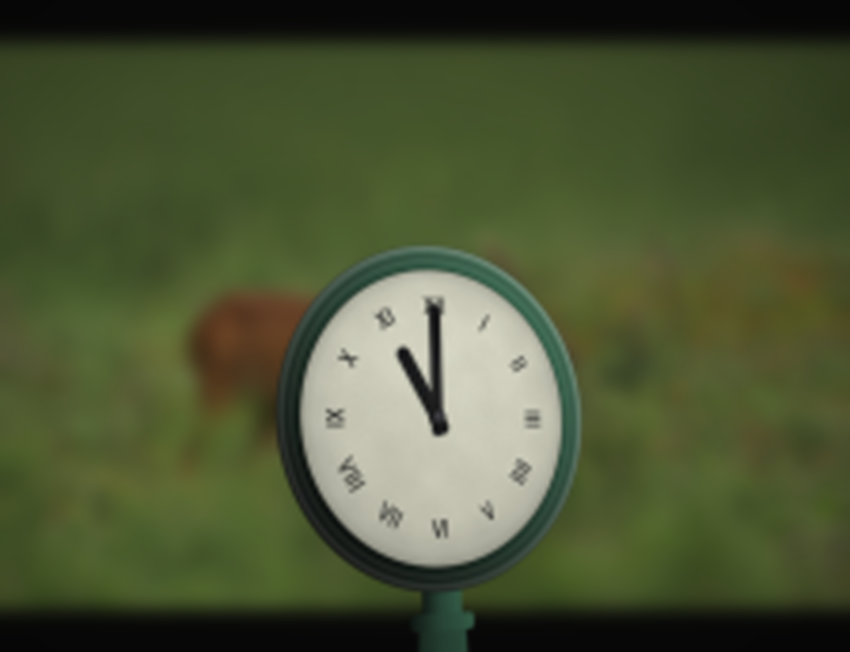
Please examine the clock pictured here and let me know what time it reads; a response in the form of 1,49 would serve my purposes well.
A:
11,00
